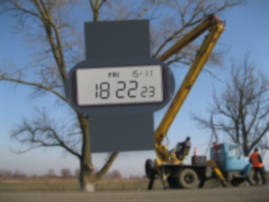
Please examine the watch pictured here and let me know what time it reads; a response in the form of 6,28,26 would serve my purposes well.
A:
18,22,23
